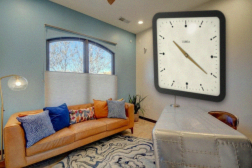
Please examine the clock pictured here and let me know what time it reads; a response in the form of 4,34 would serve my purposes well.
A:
10,21
